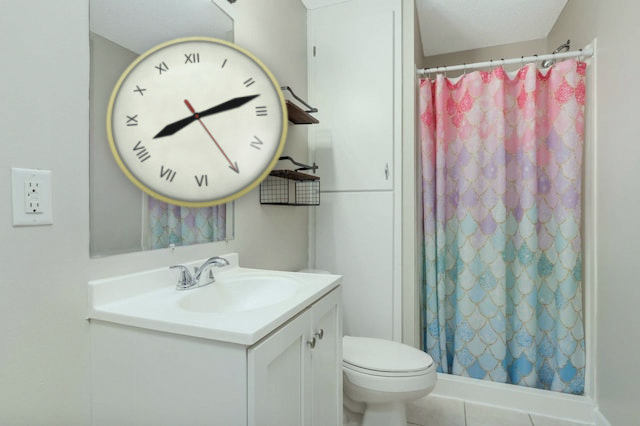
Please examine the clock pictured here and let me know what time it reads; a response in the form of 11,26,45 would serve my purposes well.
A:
8,12,25
